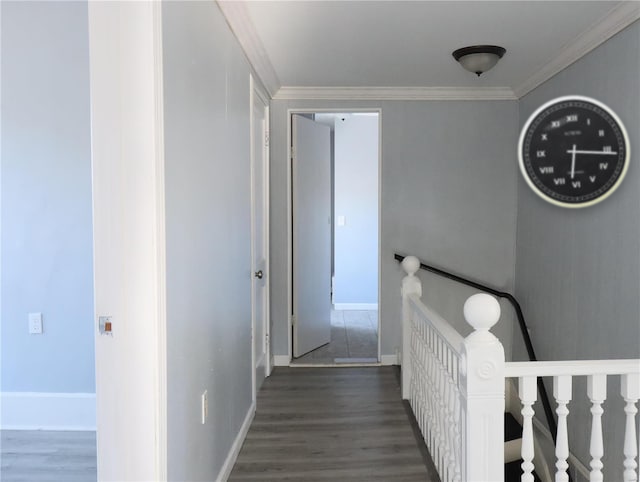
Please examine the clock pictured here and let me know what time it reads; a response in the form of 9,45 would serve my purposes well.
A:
6,16
